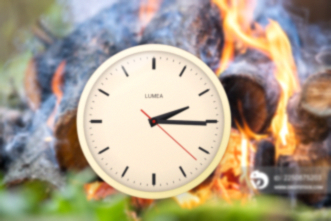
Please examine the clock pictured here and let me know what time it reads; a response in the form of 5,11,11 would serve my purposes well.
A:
2,15,22
